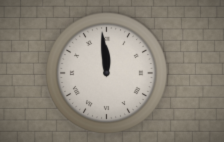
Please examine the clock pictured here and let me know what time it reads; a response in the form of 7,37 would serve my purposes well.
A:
11,59
